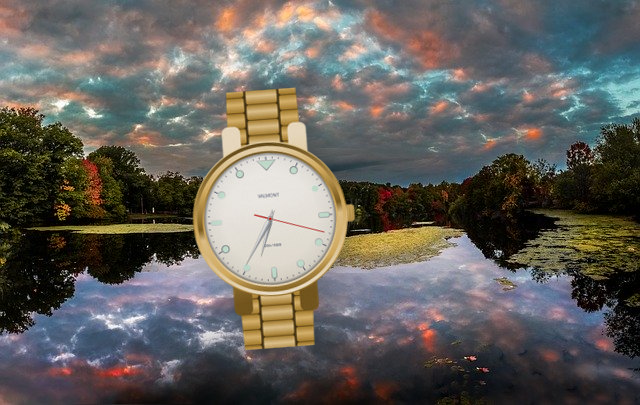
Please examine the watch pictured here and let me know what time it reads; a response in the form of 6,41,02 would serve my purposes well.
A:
6,35,18
